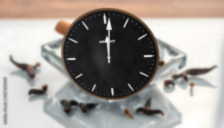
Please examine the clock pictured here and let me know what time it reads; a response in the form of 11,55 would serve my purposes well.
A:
12,01
